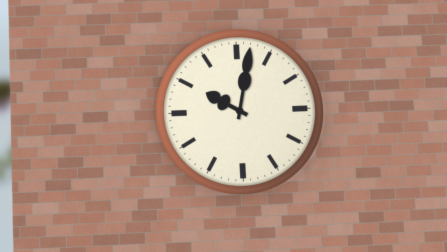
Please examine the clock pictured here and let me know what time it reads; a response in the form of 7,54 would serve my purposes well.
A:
10,02
